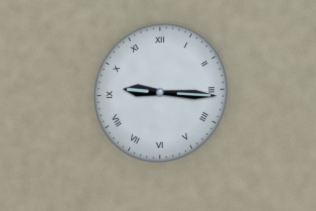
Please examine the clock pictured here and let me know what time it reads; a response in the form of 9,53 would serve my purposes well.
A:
9,16
